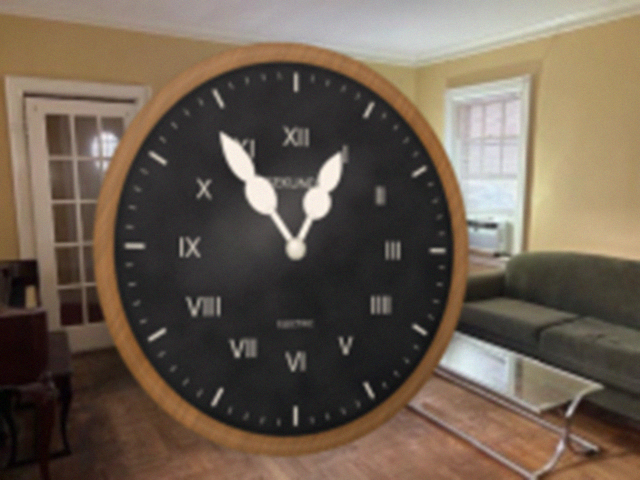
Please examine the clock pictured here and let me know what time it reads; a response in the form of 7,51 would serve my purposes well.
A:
12,54
